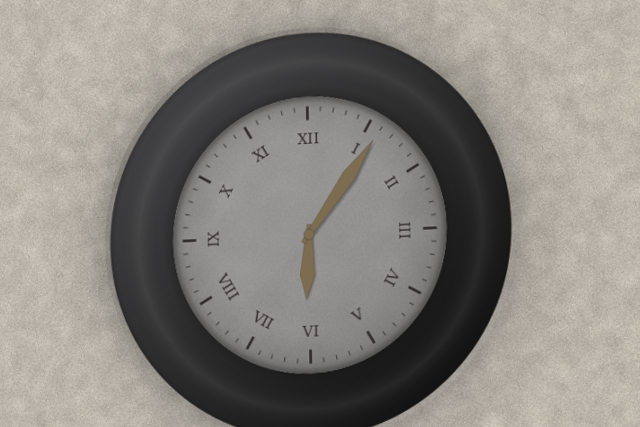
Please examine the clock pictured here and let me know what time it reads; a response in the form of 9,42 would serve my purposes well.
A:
6,06
